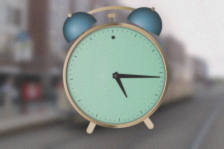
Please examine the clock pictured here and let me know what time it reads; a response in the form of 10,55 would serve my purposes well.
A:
5,16
